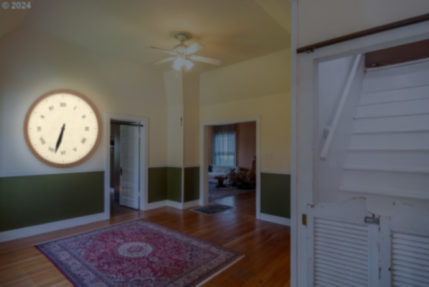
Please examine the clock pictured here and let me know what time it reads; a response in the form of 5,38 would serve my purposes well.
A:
6,33
